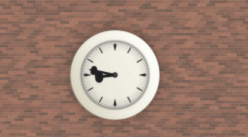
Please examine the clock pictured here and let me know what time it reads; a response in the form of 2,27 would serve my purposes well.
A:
8,47
